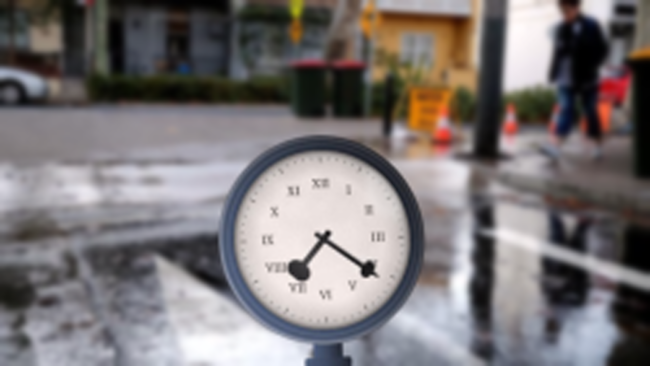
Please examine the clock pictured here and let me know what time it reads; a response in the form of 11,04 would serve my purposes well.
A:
7,21
